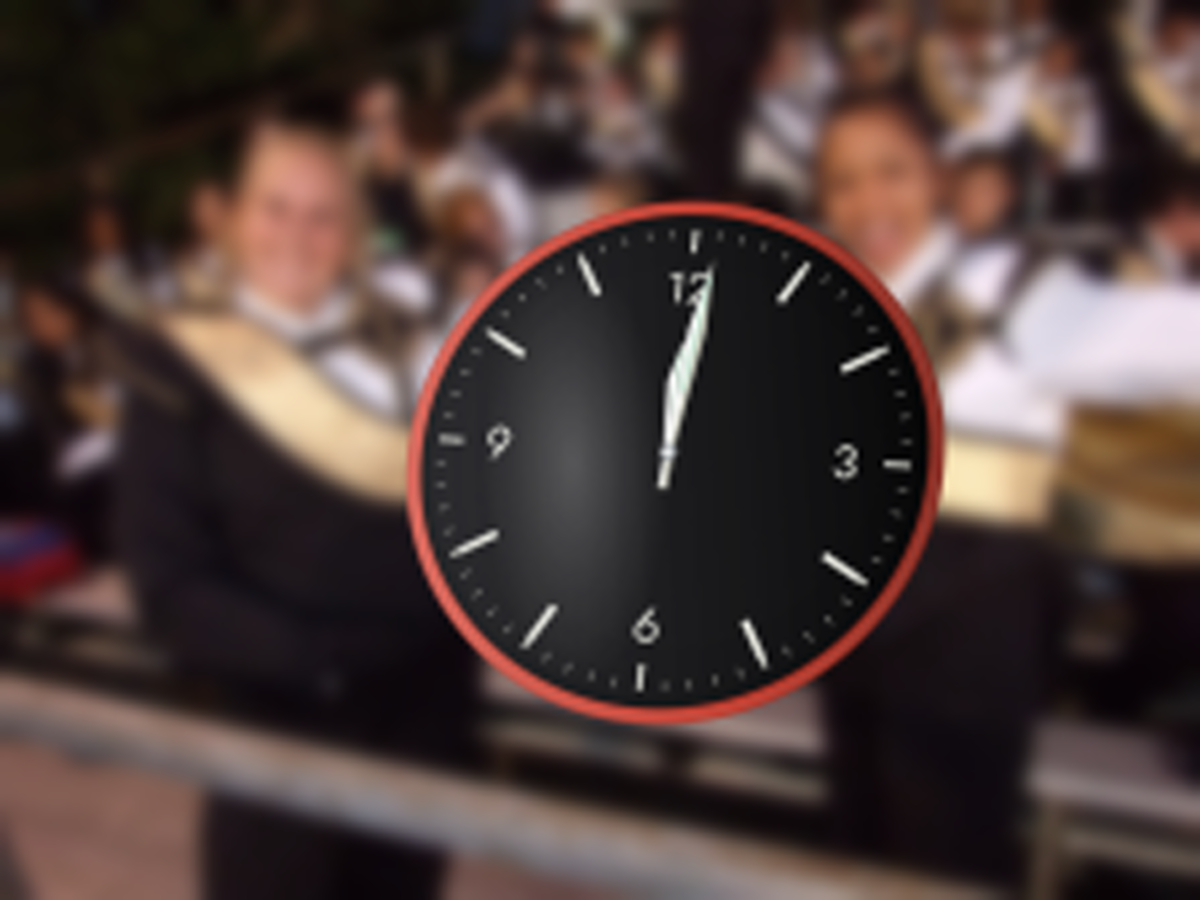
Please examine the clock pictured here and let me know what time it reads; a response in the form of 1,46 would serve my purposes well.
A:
12,01
